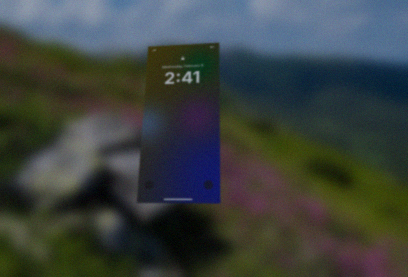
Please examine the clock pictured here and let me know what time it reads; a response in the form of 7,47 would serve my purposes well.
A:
2,41
